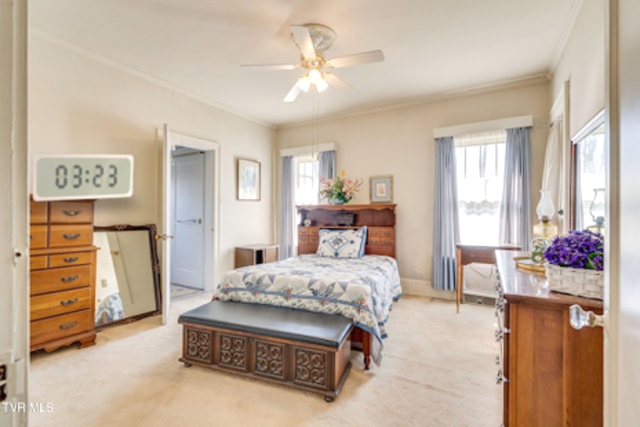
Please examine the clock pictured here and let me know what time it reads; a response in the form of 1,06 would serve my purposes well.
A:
3,23
